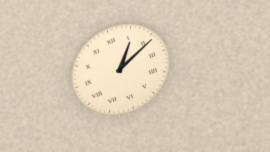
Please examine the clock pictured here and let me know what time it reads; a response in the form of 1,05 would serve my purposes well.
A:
1,11
